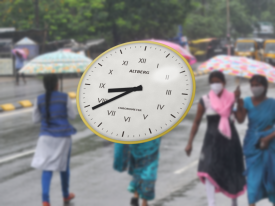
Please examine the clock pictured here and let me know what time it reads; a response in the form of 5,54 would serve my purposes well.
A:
8,39
